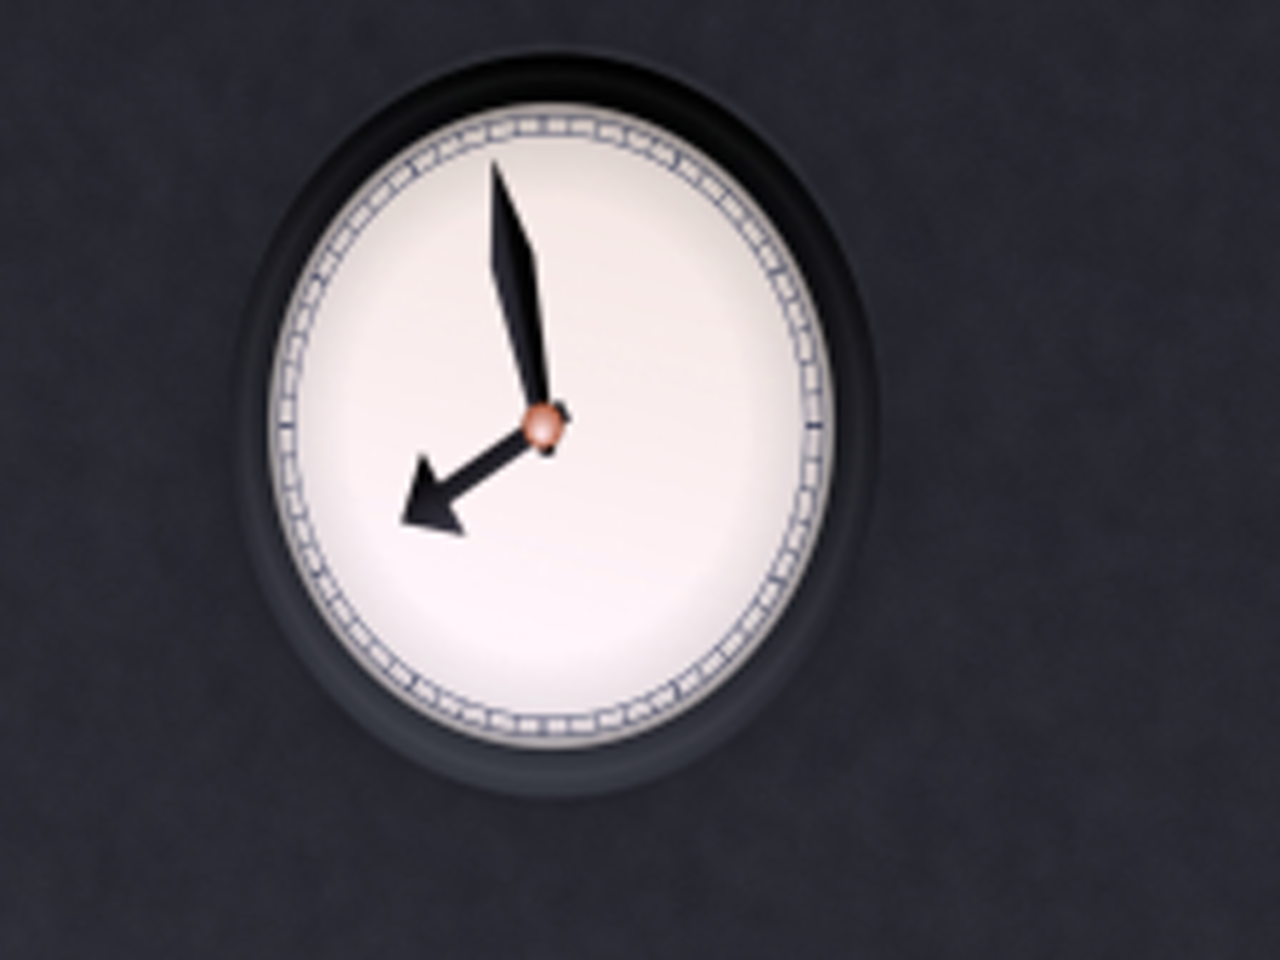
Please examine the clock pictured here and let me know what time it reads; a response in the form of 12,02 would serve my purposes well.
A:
7,58
